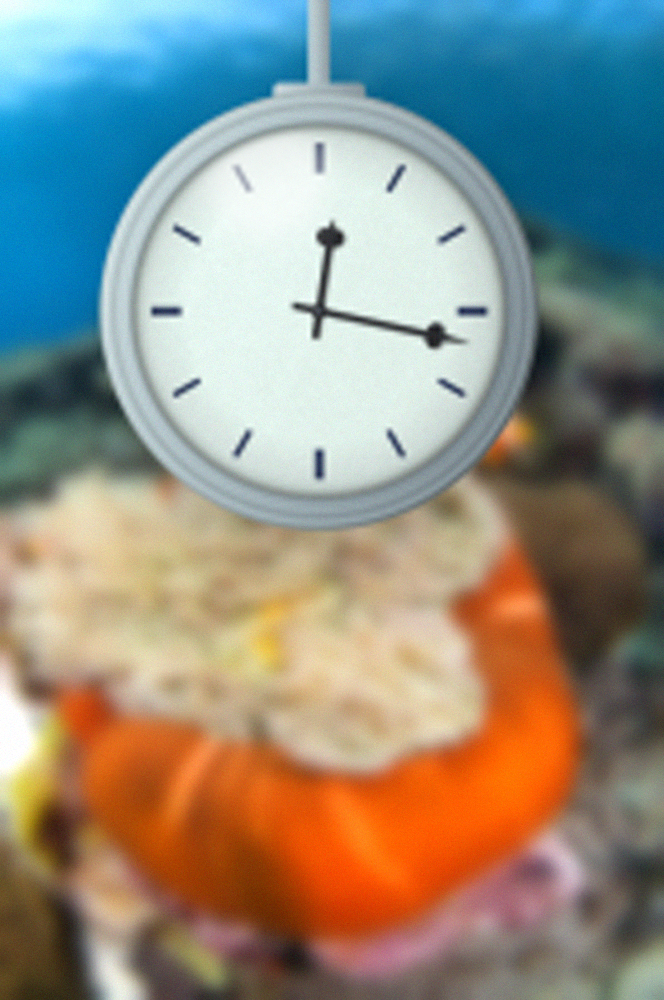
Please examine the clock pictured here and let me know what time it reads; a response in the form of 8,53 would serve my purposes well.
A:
12,17
